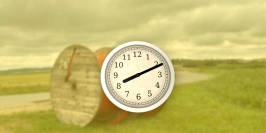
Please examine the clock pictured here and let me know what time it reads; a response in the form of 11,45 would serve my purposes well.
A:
8,11
